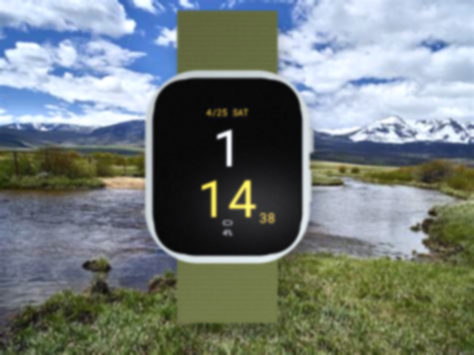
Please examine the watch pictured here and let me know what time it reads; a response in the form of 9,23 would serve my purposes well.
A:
1,14
